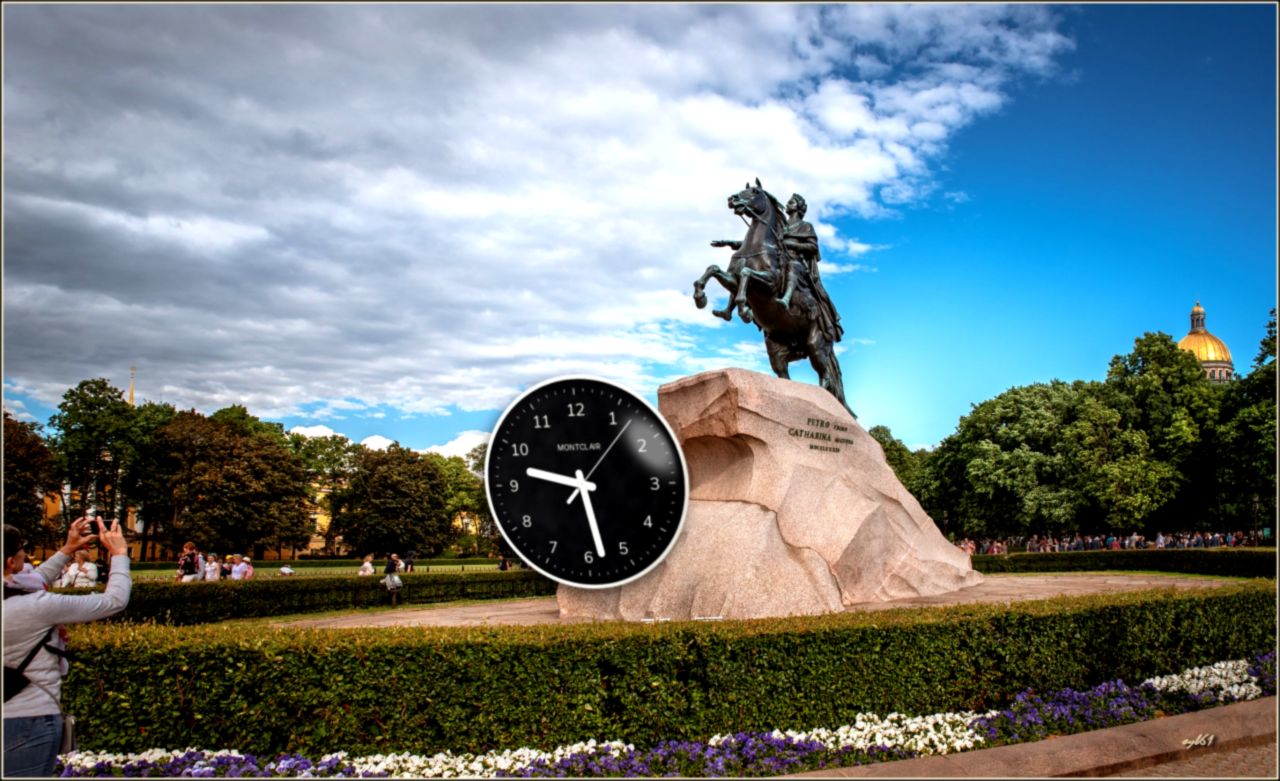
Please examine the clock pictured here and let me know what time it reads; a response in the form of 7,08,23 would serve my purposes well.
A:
9,28,07
